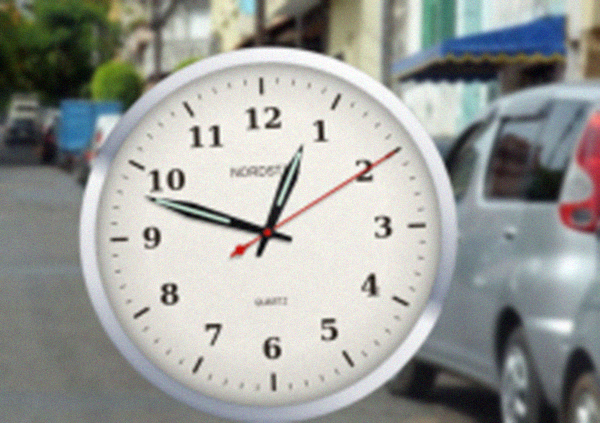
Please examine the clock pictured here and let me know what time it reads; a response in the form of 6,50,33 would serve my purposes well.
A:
12,48,10
